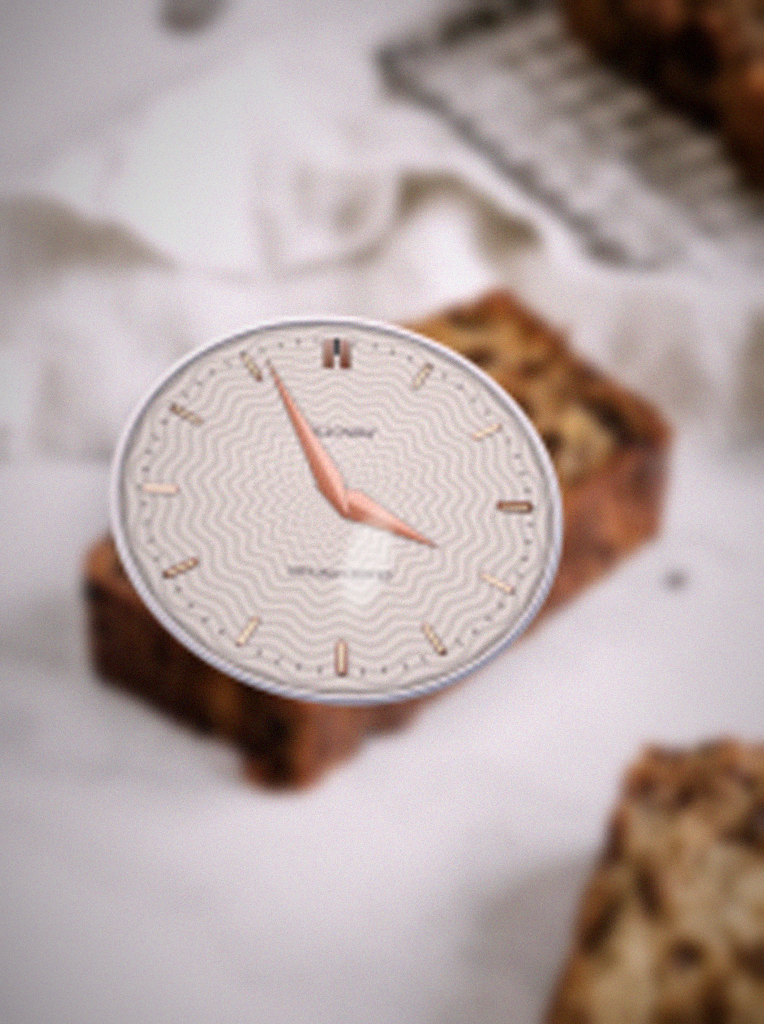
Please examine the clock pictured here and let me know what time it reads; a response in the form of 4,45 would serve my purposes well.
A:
3,56
